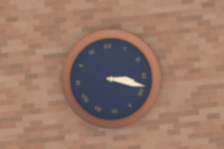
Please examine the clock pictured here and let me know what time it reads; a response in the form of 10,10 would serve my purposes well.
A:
3,18
